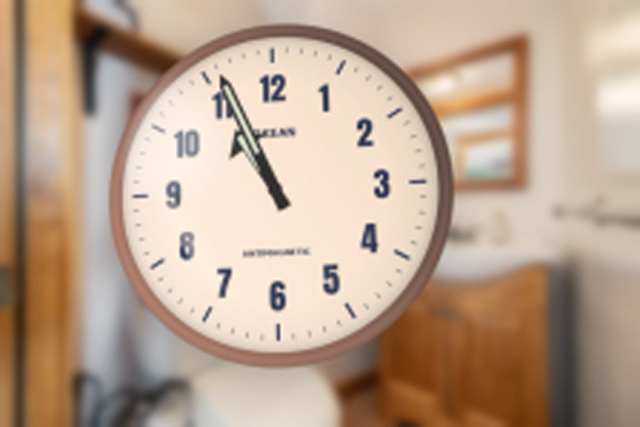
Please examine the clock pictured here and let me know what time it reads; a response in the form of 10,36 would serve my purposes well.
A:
10,56
